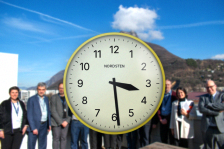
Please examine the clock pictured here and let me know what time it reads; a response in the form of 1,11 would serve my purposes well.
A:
3,29
